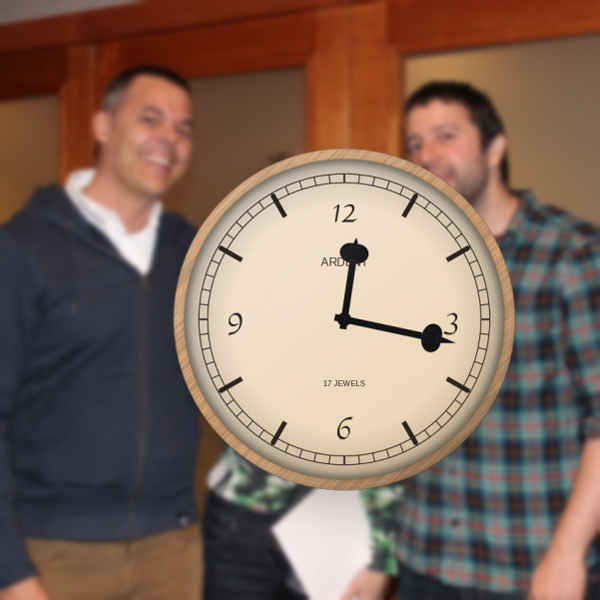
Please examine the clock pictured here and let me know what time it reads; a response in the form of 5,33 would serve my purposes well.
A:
12,17
